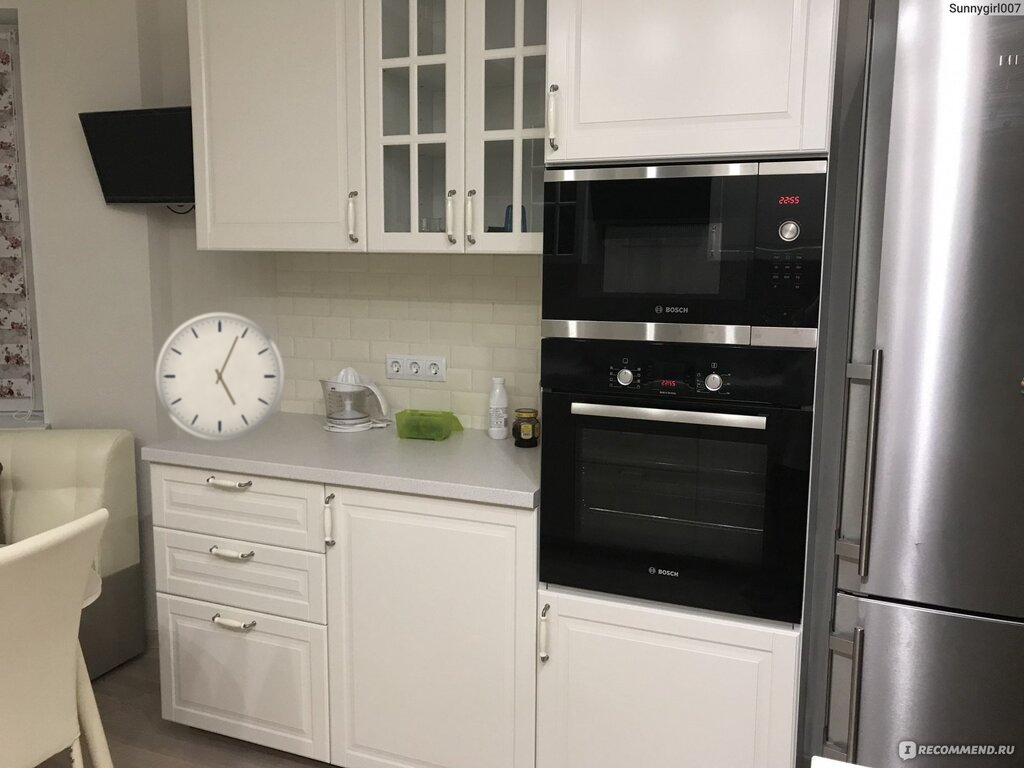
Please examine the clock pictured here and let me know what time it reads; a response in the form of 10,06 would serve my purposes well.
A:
5,04
